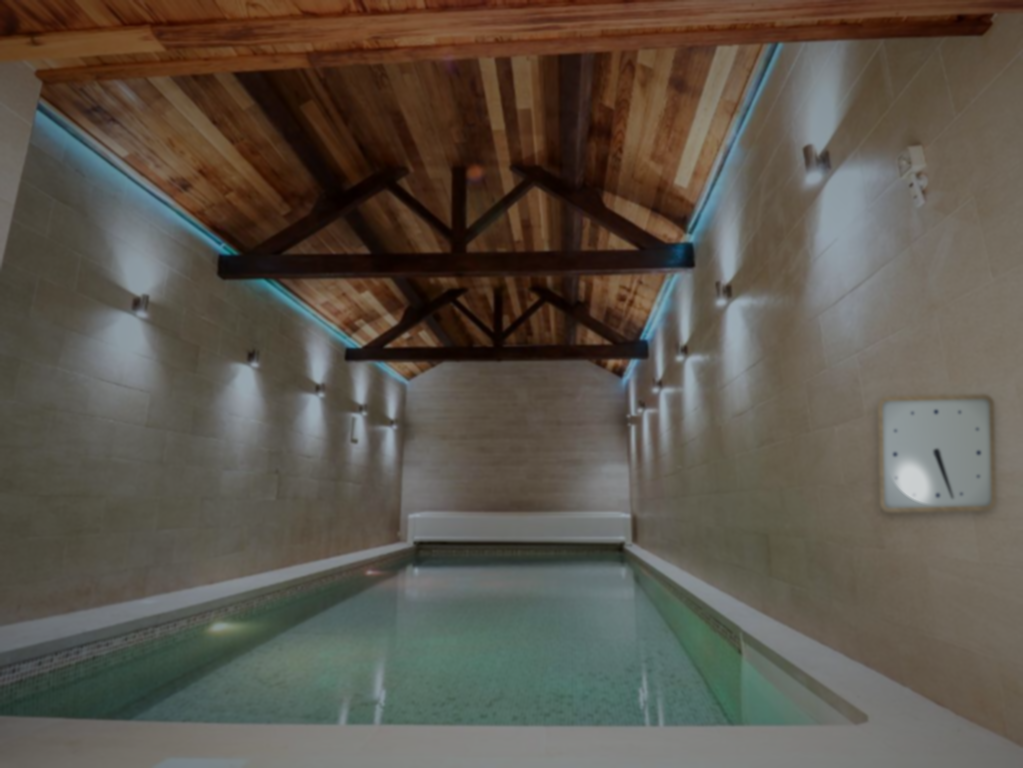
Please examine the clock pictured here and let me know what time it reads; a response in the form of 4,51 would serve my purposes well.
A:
5,27
